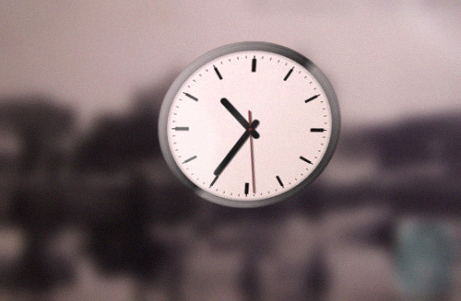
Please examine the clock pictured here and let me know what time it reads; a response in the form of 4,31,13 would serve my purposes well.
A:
10,35,29
